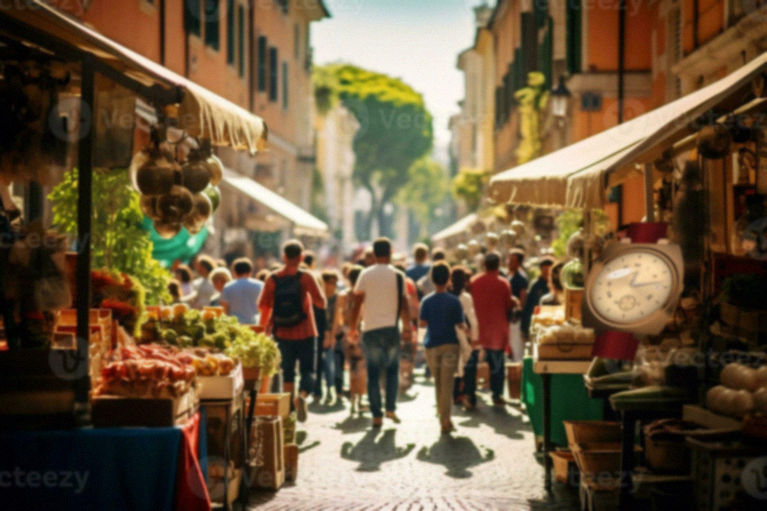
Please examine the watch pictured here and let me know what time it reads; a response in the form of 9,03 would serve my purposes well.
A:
12,13
